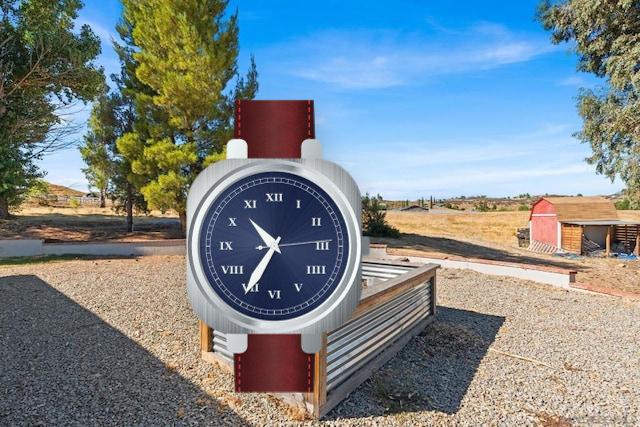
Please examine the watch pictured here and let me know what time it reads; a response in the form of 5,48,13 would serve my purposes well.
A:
10,35,14
